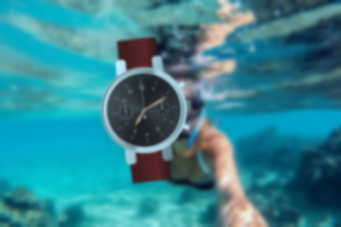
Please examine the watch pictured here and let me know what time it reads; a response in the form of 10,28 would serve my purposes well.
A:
7,11
